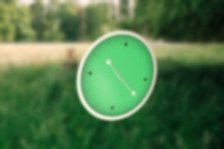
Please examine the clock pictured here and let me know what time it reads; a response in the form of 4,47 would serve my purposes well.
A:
10,21
